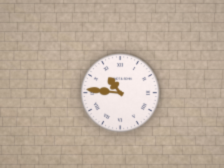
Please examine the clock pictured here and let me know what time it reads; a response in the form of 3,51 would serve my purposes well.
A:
10,46
